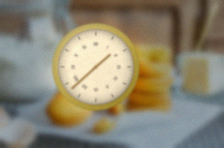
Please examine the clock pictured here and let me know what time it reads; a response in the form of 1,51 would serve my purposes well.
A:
1,38
